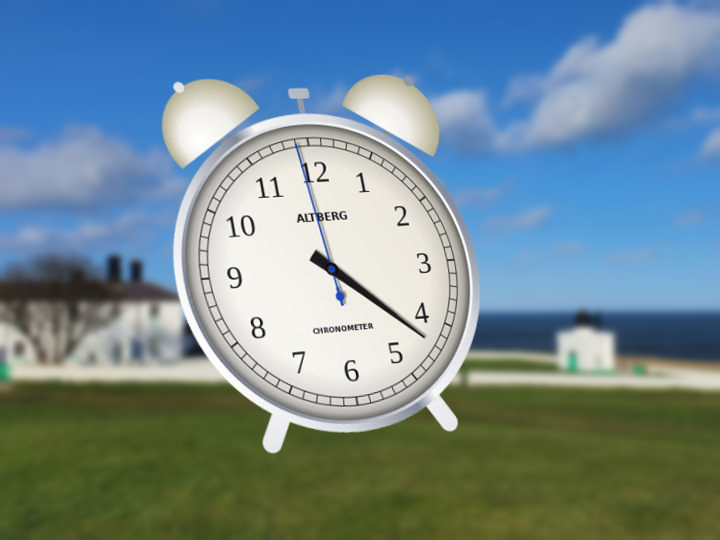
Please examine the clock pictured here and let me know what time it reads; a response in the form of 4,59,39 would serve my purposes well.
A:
4,21,59
